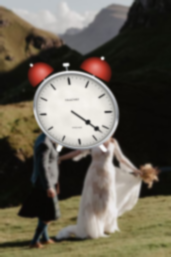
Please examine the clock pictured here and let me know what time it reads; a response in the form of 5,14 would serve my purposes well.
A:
4,22
